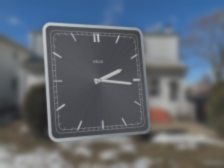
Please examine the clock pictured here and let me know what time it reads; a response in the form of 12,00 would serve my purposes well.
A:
2,16
